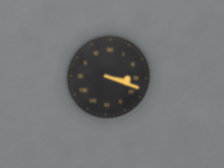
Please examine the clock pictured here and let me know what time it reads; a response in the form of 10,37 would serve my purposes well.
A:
3,18
